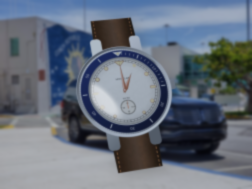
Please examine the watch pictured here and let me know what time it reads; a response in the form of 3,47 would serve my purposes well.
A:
1,00
